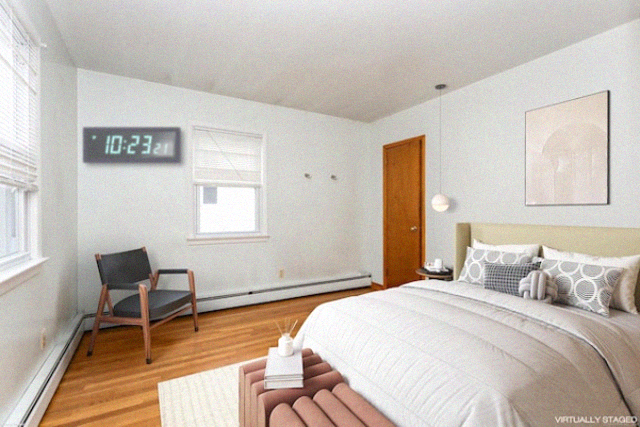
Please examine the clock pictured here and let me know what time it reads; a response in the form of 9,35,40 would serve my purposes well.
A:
10,23,21
